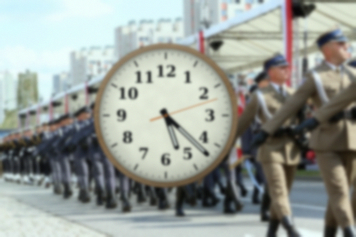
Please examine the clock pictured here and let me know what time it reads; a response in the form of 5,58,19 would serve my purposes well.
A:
5,22,12
